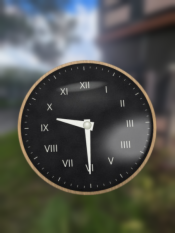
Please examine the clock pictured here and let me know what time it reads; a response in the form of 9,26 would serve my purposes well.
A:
9,30
